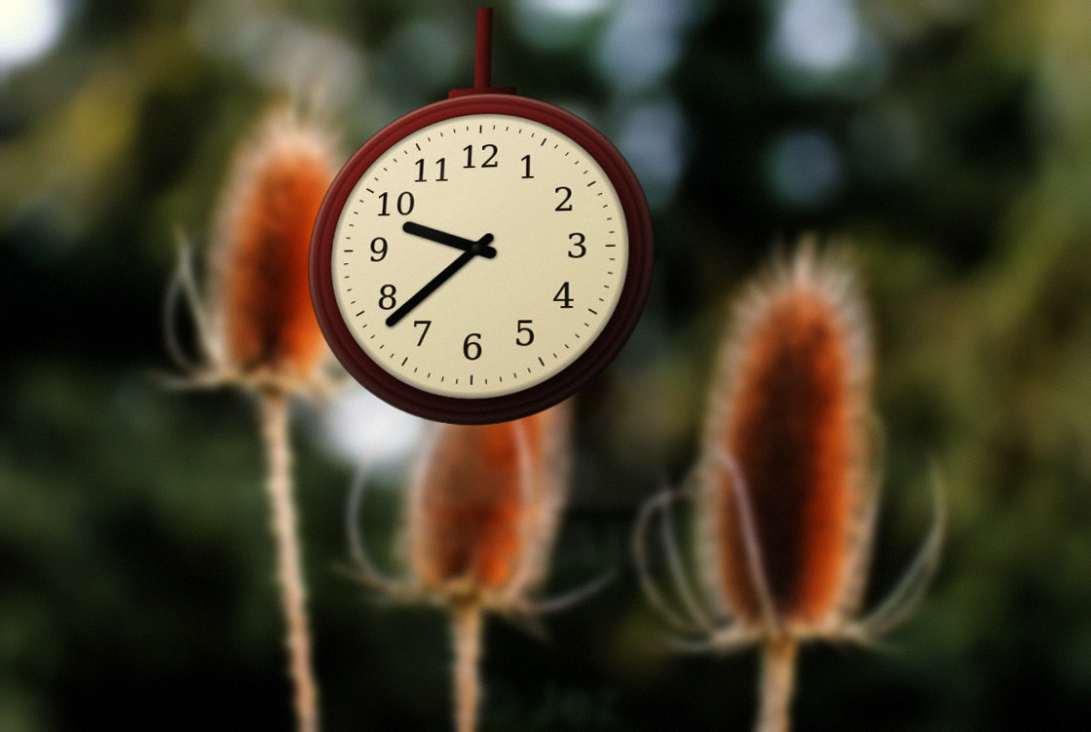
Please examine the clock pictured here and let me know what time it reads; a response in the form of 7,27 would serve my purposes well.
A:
9,38
